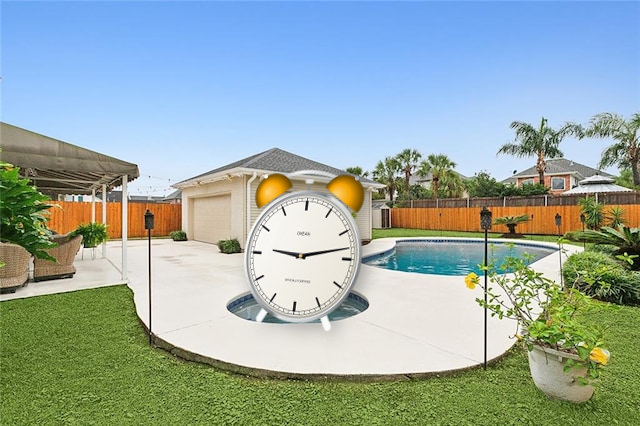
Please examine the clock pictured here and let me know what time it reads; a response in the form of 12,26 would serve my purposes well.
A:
9,13
